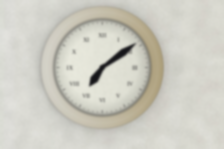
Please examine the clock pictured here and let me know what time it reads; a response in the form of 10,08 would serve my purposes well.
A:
7,09
